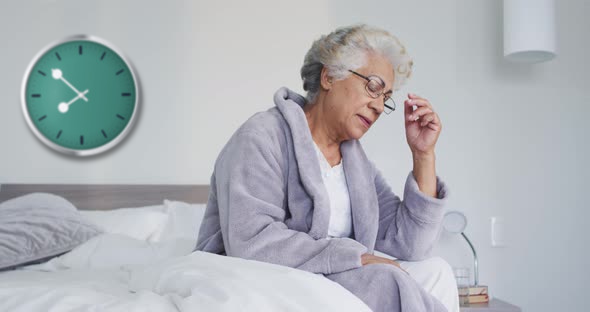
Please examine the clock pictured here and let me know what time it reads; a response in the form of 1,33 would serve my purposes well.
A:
7,52
